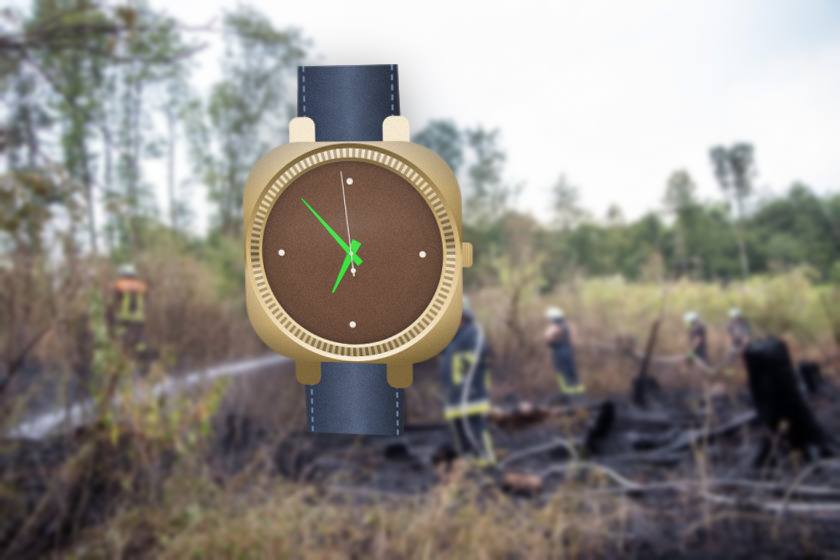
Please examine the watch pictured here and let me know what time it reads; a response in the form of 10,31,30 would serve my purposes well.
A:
6,52,59
